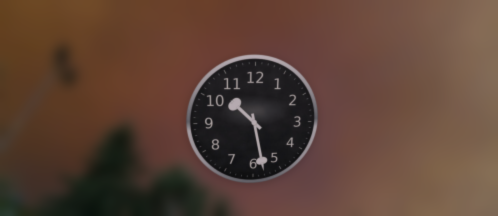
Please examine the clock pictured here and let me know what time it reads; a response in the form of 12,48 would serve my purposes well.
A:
10,28
